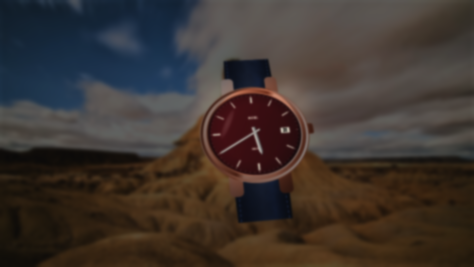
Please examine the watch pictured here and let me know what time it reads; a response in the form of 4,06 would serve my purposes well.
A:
5,40
